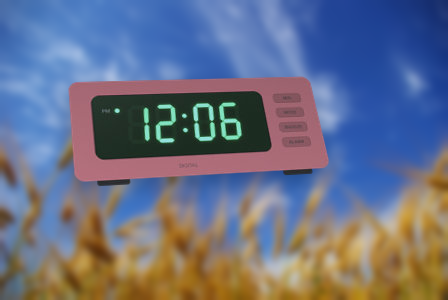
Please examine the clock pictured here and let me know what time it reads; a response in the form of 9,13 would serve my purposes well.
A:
12,06
